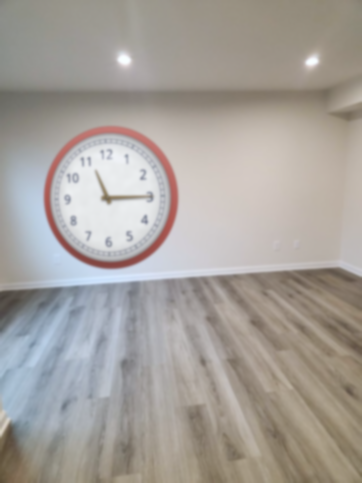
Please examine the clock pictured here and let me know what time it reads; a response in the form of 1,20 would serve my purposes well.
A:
11,15
